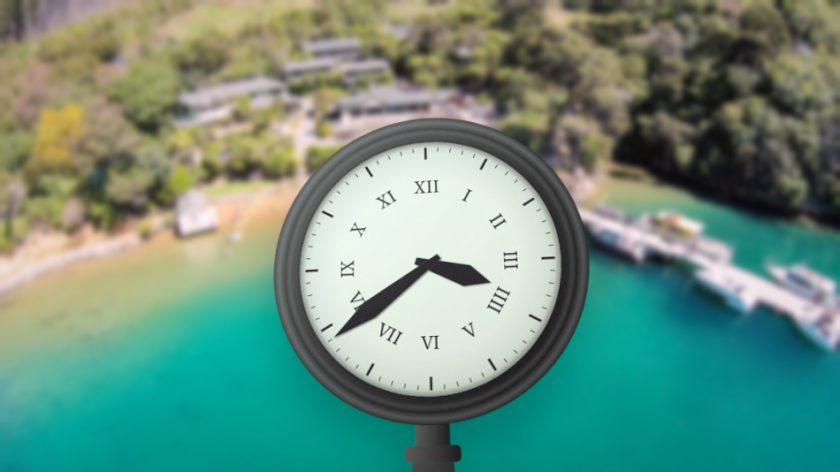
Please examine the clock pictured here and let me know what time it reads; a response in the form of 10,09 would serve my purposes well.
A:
3,39
